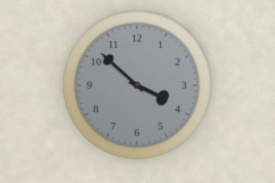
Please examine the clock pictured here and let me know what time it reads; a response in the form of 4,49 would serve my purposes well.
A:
3,52
